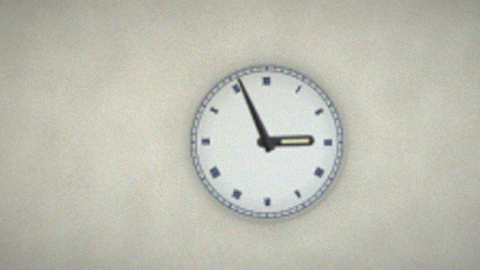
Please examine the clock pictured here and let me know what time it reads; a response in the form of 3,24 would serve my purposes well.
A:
2,56
